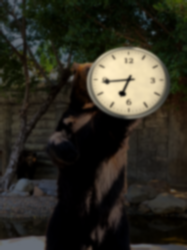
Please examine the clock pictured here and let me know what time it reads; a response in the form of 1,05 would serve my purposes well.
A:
6,44
